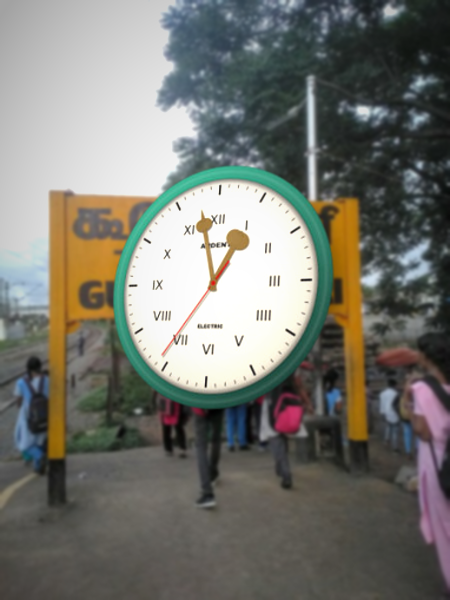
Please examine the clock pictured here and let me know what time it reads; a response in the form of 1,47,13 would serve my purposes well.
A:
12,57,36
